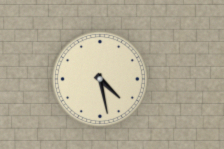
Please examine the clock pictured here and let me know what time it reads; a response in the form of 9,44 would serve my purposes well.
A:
4,28
